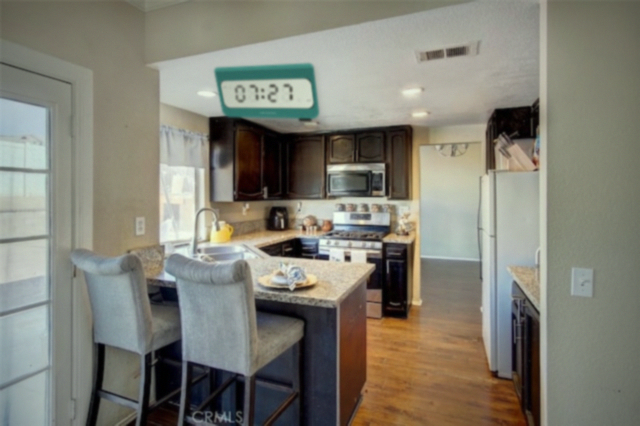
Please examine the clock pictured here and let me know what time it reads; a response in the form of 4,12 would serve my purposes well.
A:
7,27
